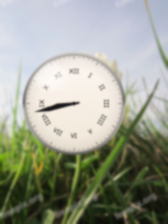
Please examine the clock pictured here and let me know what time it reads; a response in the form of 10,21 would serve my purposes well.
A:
8,43
